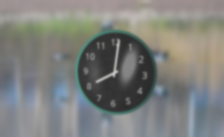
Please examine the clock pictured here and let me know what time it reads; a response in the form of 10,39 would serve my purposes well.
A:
8,01
